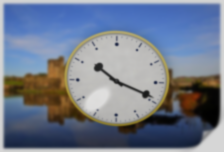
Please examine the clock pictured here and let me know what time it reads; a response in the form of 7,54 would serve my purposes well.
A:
10,19
